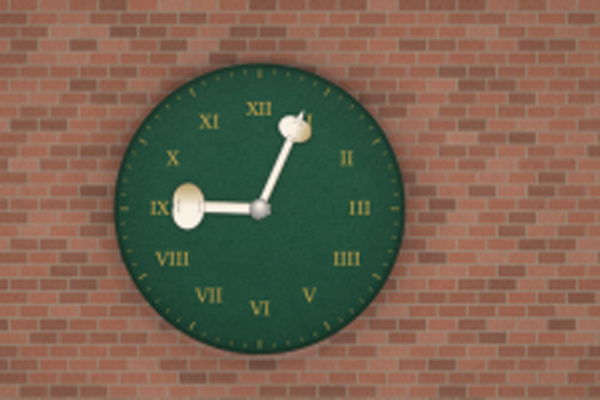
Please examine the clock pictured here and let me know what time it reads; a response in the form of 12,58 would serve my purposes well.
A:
9,04
